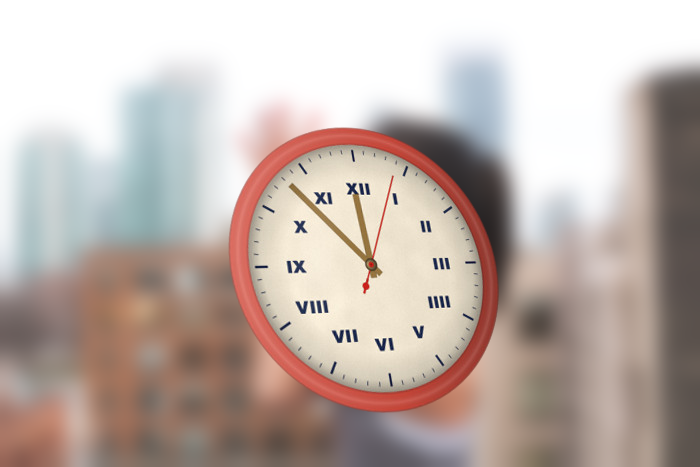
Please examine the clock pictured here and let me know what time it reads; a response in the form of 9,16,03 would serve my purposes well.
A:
11,53,04
